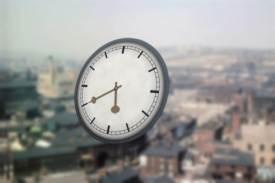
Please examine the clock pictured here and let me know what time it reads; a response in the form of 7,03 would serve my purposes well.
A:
5,40
